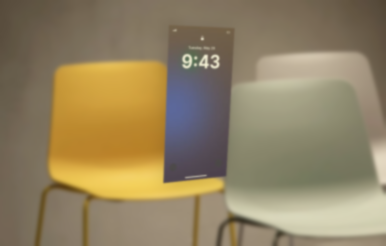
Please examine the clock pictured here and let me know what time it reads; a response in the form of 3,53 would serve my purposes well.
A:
9,43
